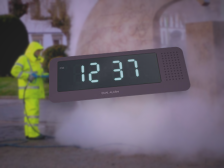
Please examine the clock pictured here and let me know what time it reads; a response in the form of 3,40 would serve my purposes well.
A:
12,37
